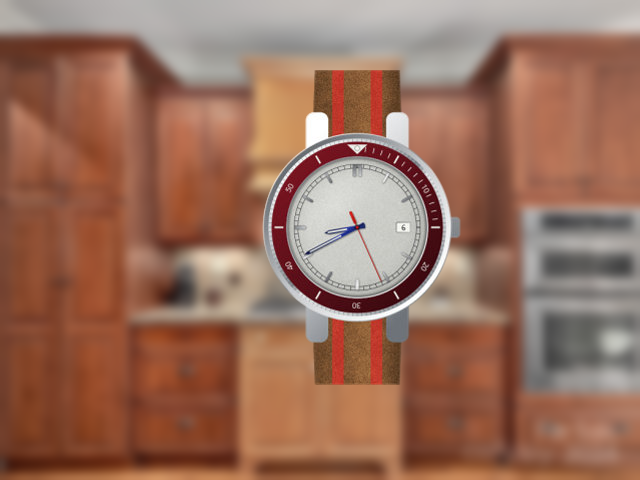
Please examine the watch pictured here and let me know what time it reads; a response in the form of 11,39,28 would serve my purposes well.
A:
8,40,26
